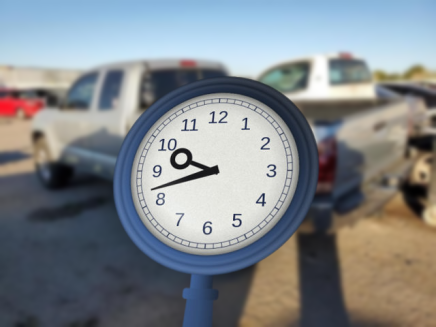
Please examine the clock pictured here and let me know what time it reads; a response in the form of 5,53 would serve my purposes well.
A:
9,42
